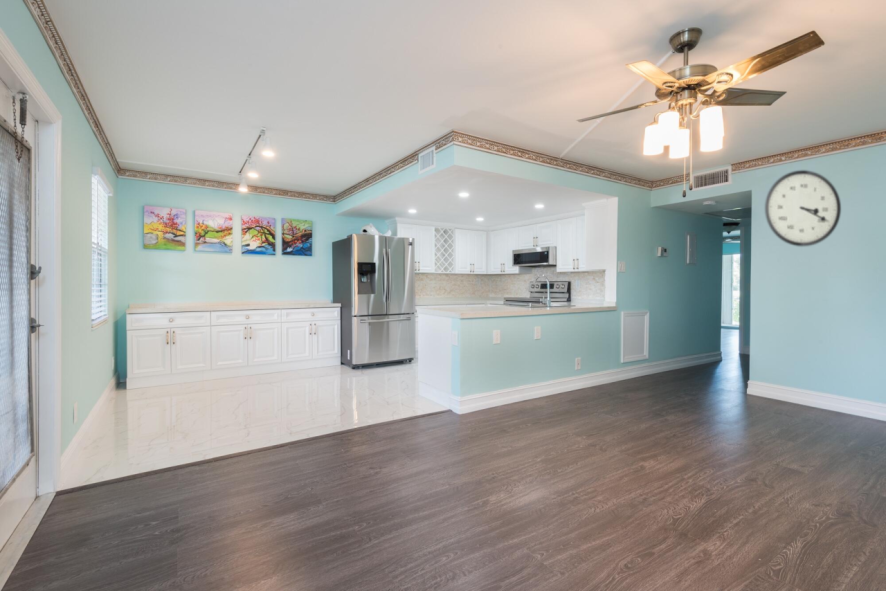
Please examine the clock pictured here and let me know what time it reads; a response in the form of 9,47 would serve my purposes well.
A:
3,19
